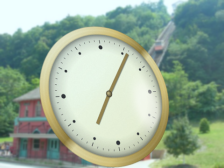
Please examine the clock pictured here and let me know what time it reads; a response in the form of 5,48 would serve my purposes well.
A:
7,06
